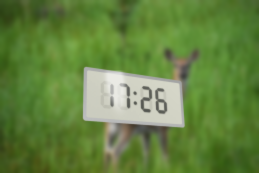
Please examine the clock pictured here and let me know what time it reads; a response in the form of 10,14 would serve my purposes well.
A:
17,26
